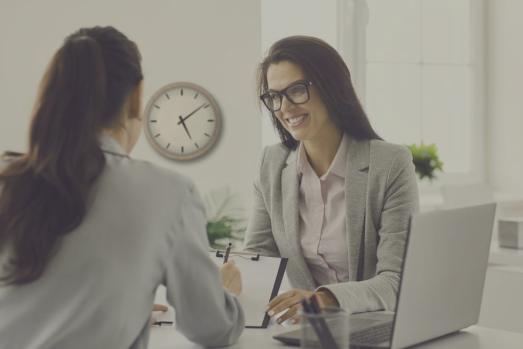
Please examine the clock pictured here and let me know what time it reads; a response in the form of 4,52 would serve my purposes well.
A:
5,09
